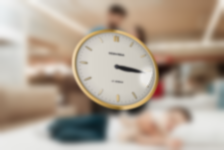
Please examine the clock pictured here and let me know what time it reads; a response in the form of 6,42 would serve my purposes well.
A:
3,16
